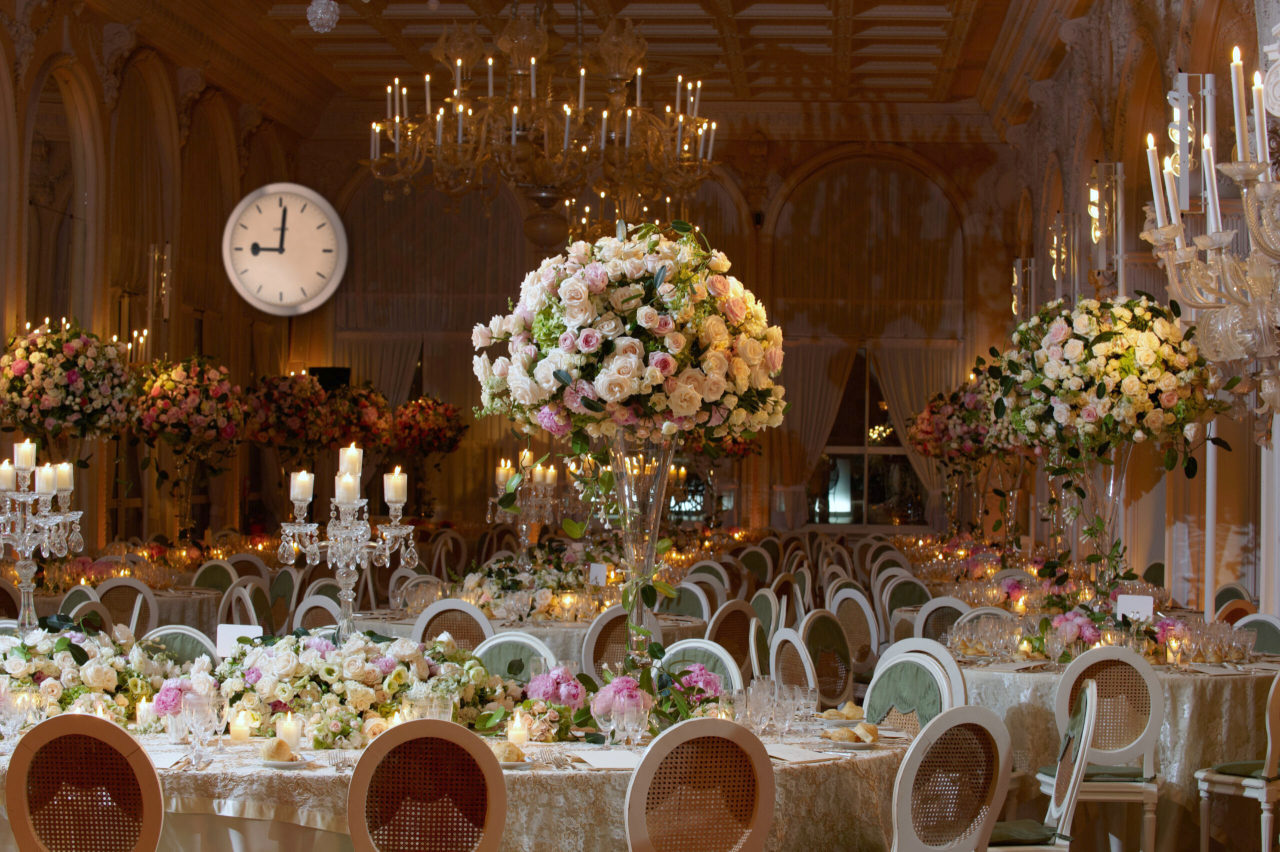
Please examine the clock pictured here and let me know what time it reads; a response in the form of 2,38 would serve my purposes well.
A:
9,01
